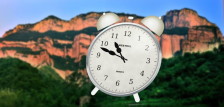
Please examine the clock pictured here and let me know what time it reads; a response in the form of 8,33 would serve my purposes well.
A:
10,48
